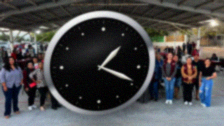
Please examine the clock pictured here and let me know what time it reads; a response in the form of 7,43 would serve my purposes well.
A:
1,19
